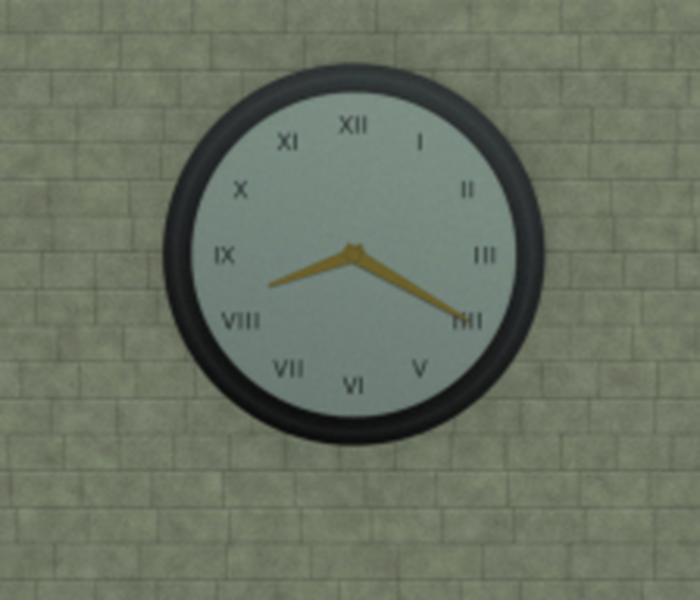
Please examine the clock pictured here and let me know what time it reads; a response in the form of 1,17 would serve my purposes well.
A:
8,20
